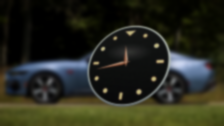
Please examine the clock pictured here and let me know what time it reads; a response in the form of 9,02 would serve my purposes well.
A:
11,43
